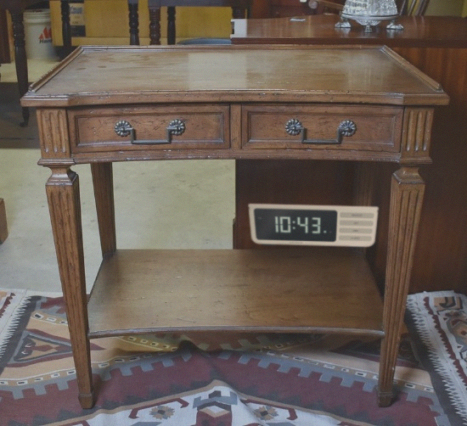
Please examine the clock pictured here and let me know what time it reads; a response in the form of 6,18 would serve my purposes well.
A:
10,43
